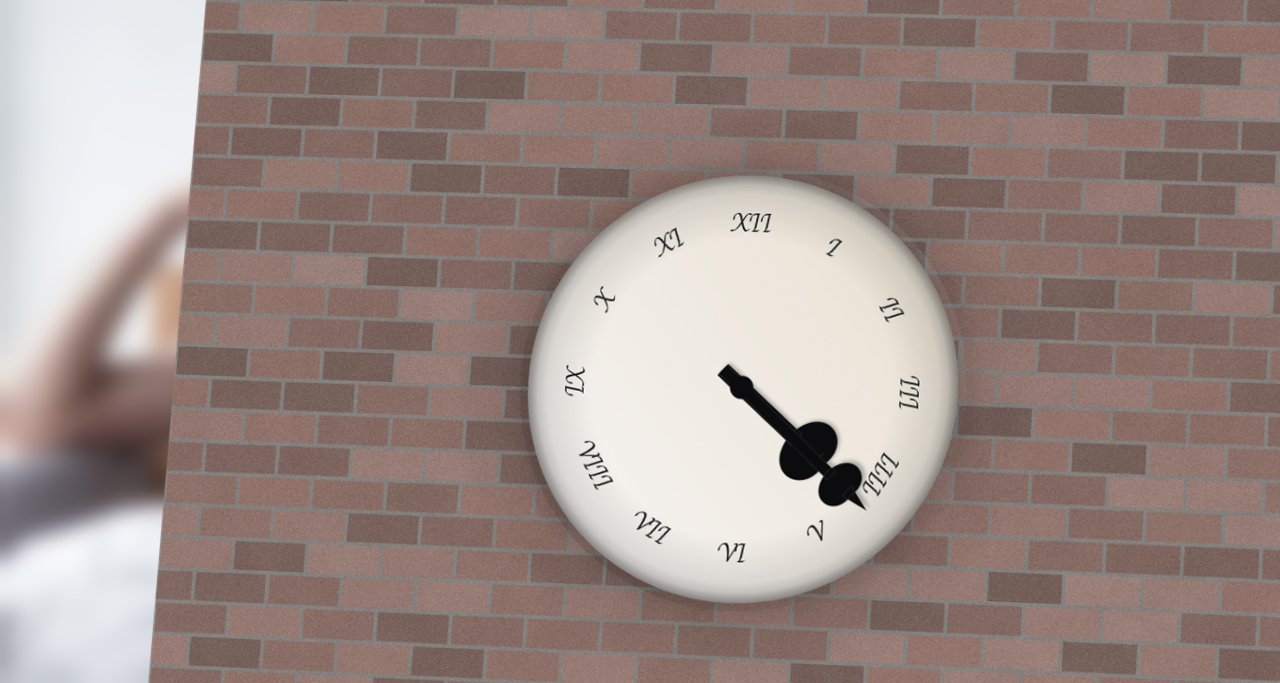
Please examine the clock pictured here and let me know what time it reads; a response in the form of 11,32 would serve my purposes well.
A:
4,22
